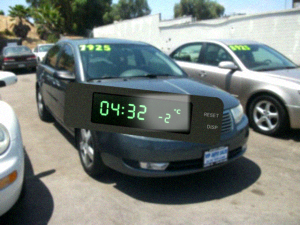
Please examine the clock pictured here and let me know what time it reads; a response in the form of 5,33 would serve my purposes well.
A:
4,32
